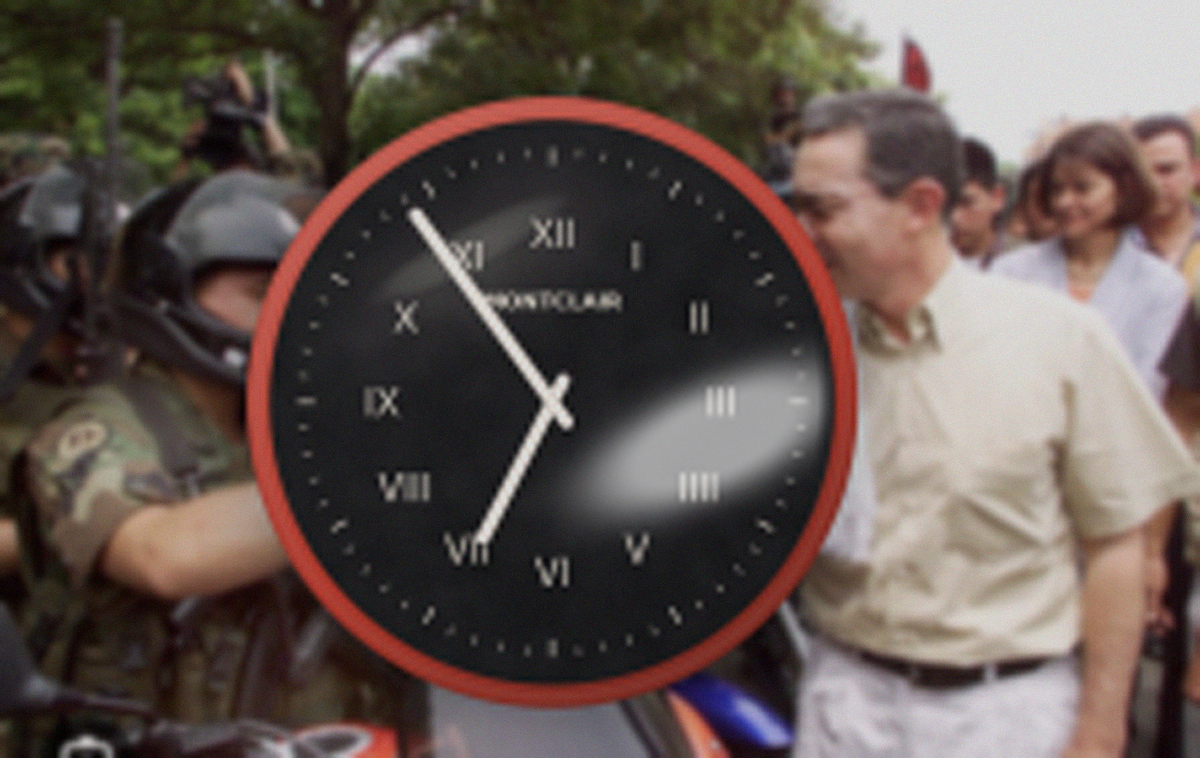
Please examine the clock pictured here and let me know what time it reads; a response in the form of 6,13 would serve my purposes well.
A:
6,54
